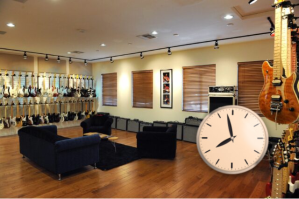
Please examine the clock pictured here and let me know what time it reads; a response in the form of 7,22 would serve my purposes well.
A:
7,58
